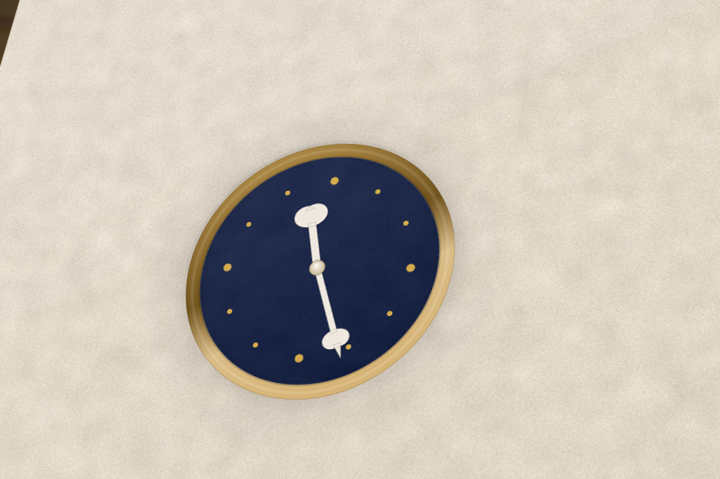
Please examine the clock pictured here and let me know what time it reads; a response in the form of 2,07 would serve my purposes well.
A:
11,26
